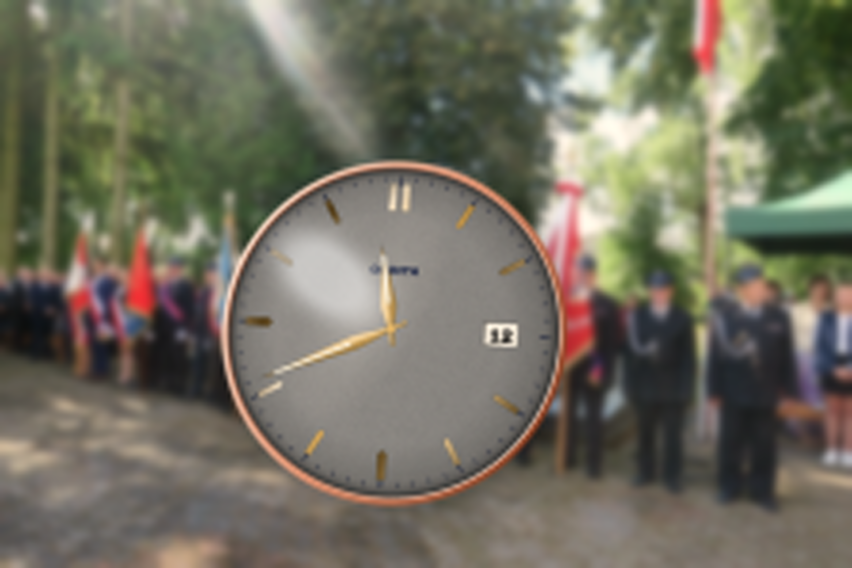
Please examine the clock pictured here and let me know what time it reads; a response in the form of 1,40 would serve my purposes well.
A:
11,41
